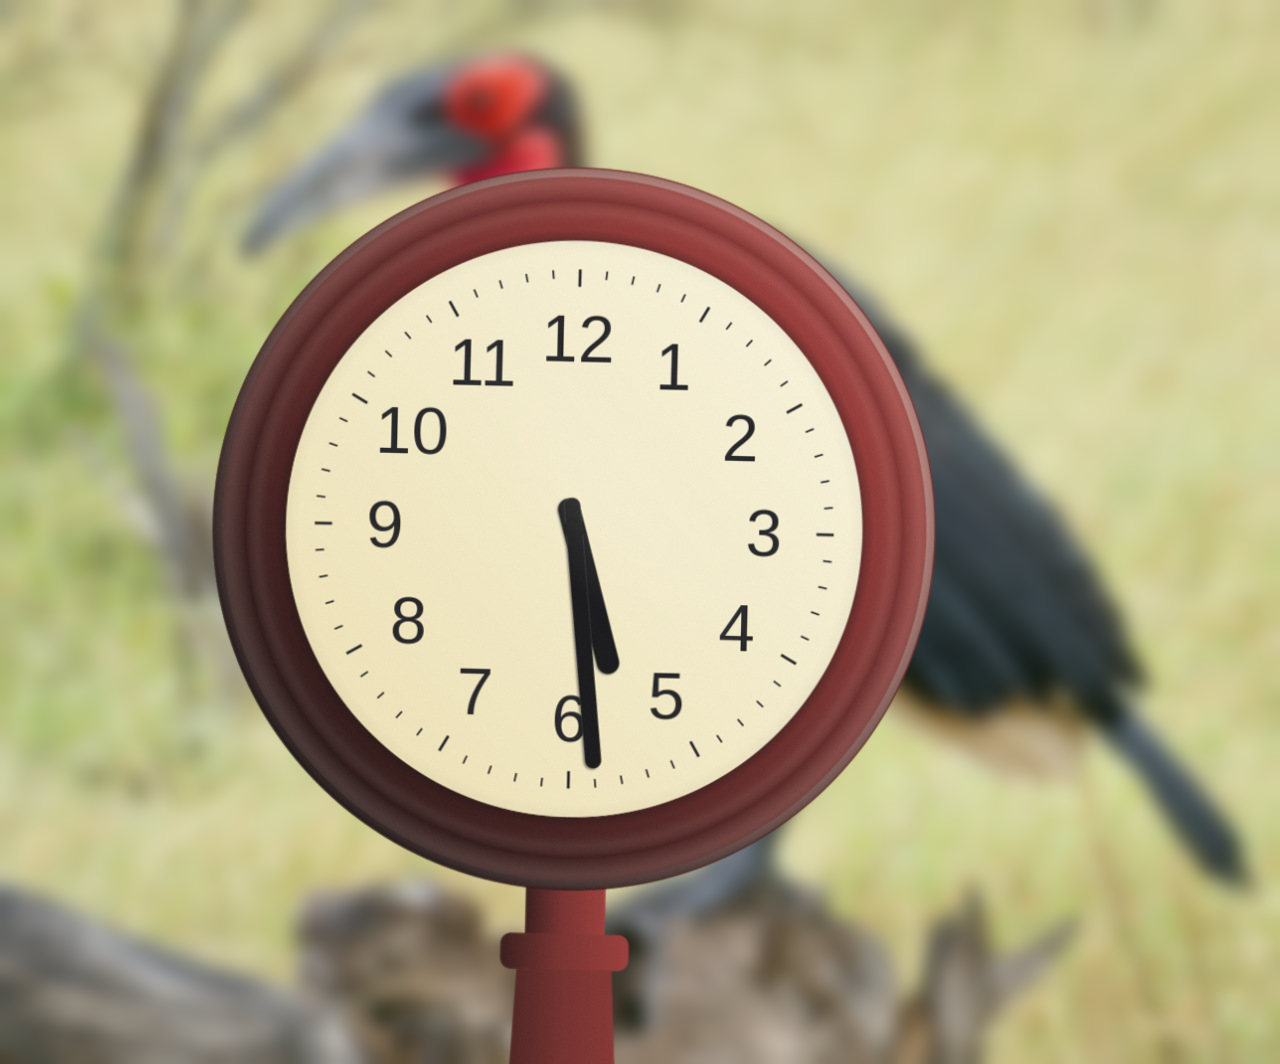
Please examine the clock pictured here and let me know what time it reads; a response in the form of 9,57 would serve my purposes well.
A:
5,29
